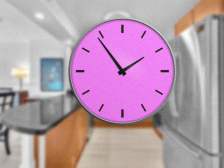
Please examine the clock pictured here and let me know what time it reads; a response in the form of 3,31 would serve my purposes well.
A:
1,54
